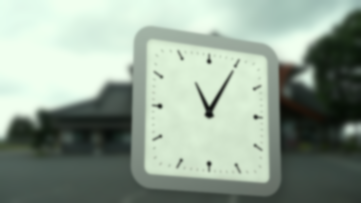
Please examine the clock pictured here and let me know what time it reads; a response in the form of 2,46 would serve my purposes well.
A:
11,05
